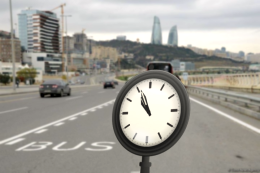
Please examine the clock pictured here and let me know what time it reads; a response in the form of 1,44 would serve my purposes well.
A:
10,56
